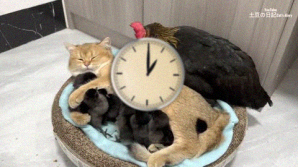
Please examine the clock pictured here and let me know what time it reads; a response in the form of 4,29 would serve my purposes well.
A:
1,00
